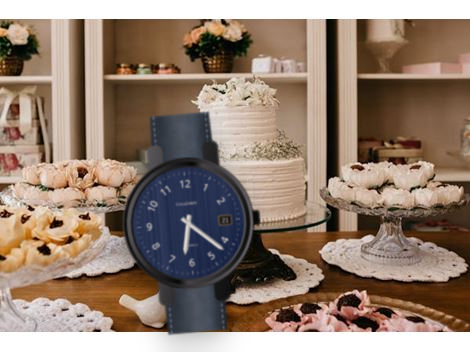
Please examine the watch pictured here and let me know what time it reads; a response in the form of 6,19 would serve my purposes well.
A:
6,22
